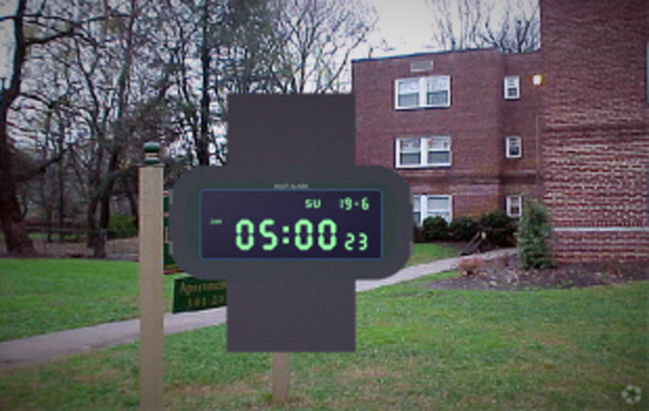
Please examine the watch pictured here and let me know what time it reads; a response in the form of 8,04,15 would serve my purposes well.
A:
5,00,23
